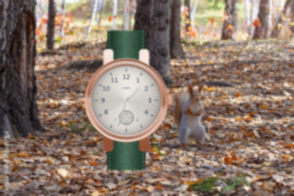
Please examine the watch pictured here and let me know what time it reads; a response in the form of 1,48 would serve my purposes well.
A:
1,33
